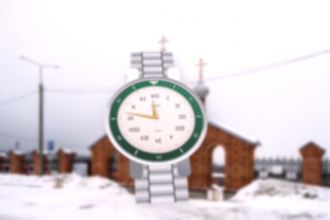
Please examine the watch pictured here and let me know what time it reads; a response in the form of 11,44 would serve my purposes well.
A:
11,47
